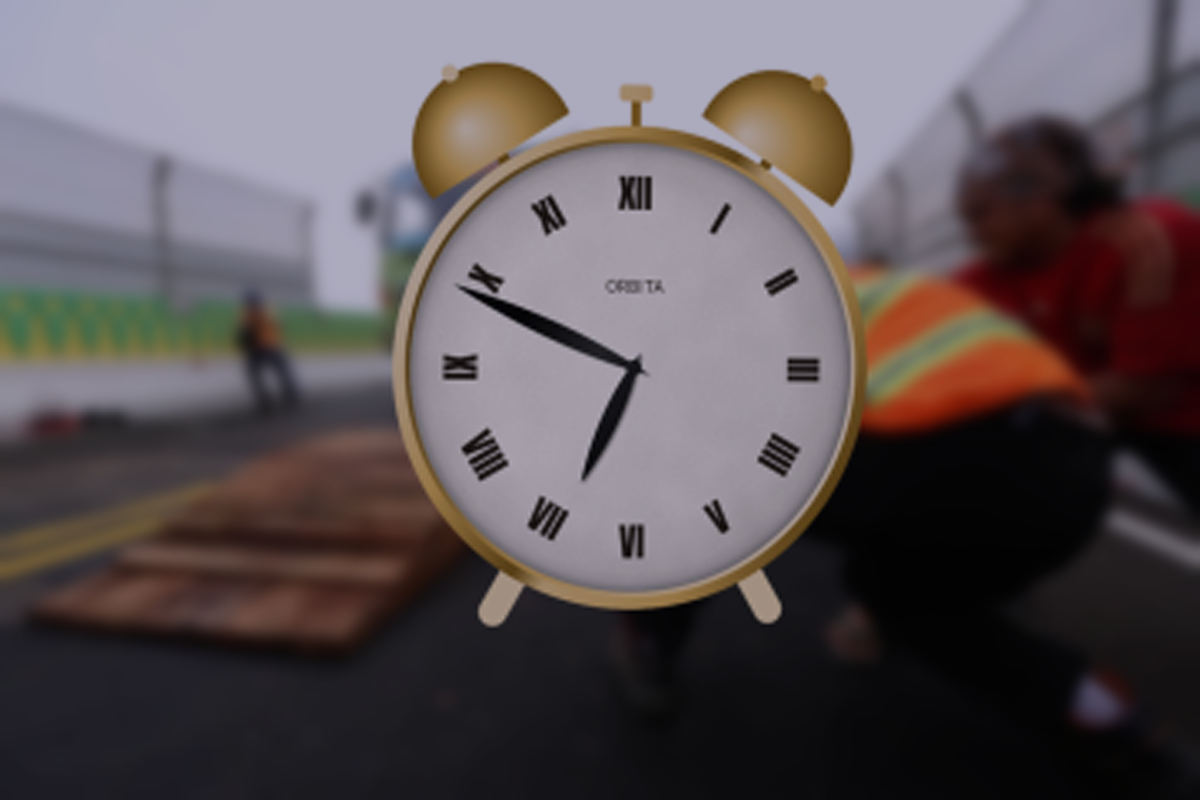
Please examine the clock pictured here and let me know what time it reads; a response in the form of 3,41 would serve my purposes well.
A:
6,49
